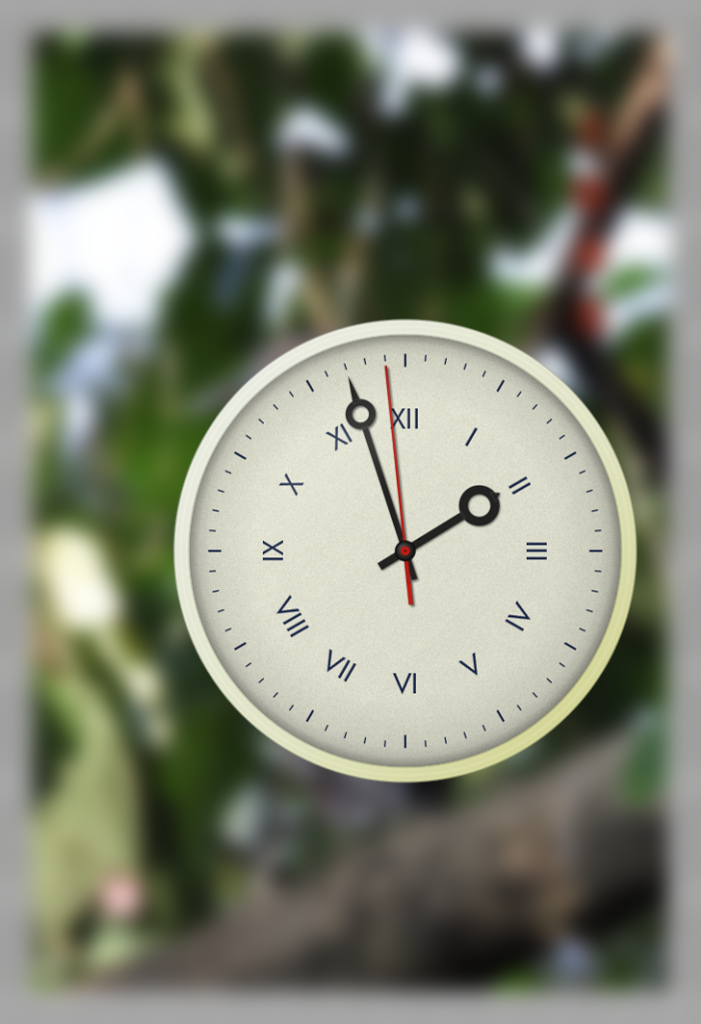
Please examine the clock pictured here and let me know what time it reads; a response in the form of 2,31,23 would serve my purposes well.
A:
1,56,59
